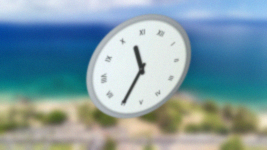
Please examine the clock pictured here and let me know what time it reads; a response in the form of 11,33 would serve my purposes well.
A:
10,30
